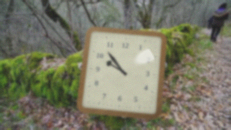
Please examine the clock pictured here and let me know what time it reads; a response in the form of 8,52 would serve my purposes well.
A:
9,53
